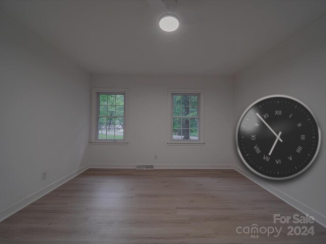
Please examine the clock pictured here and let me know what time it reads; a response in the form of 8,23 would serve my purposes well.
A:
6,53
